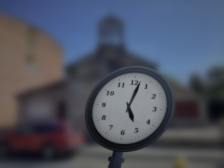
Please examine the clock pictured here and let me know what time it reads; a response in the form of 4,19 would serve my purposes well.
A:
5,02
